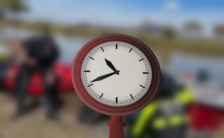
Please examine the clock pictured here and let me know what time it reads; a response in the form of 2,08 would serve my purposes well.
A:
10,41
